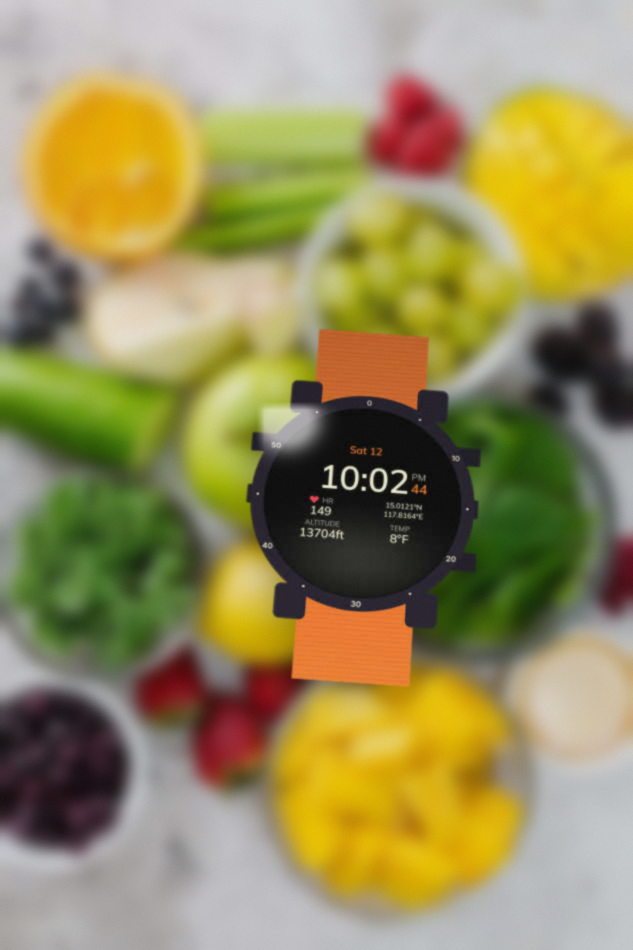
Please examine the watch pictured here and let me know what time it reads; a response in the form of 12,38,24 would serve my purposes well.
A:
10,02,44
